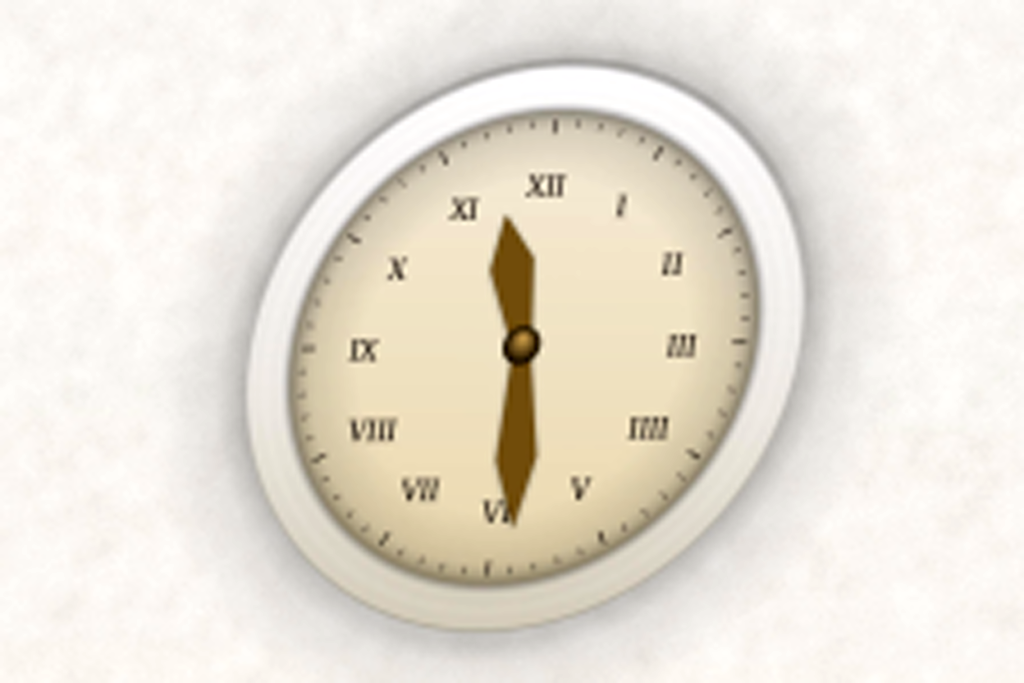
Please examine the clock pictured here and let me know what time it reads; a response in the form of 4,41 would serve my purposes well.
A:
11,29
